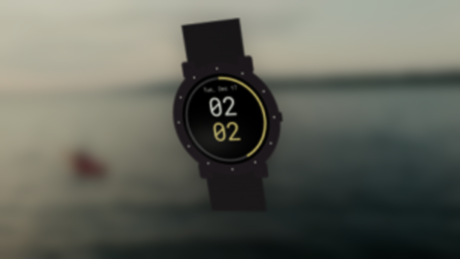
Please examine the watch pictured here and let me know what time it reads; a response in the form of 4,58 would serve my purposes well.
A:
2,02
